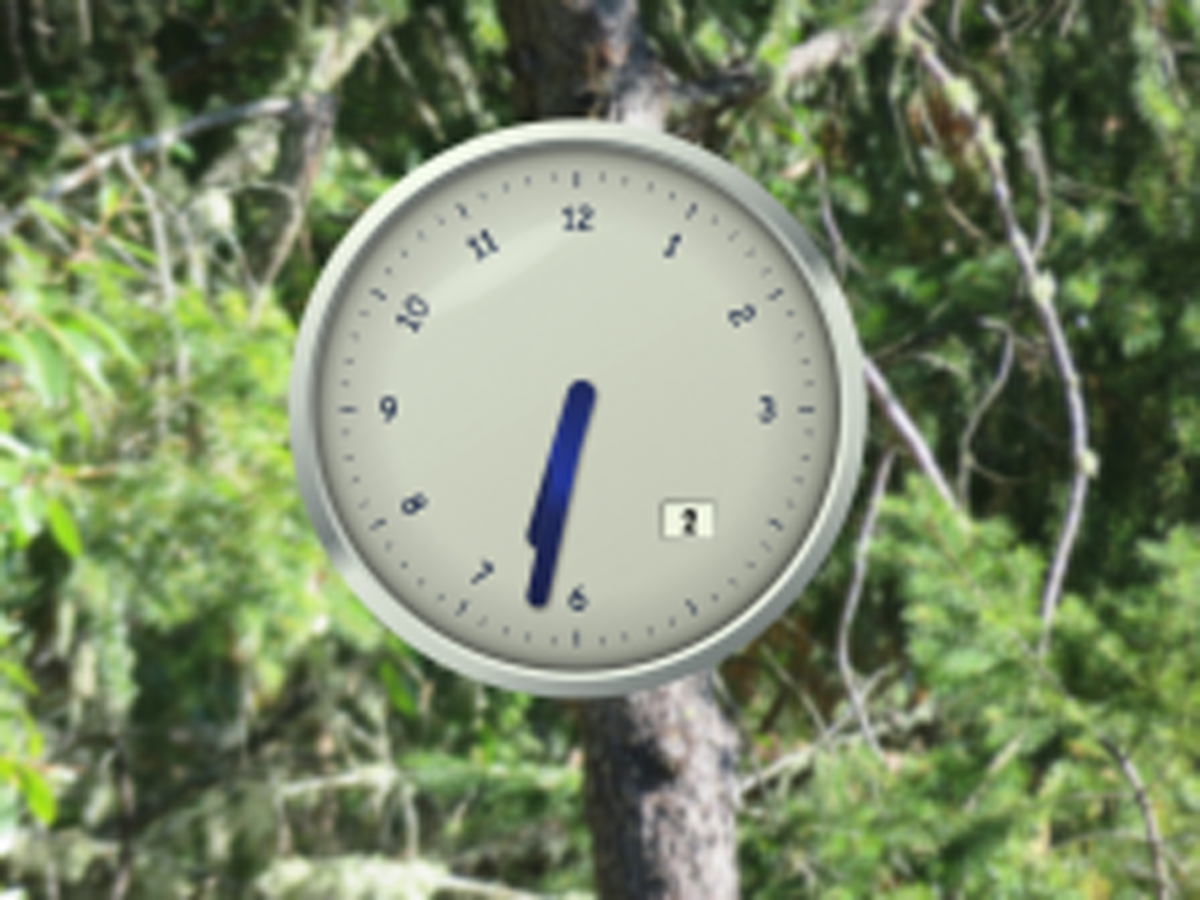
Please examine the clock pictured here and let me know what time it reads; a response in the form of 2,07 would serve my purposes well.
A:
6,32
